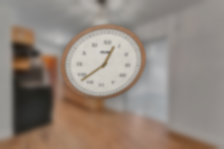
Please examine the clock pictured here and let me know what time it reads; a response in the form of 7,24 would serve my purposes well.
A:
12,38
